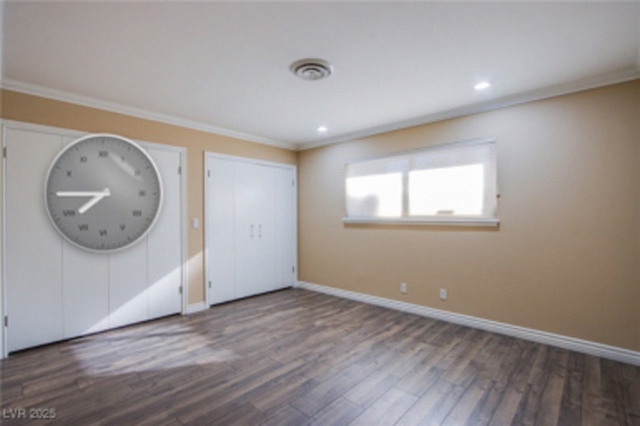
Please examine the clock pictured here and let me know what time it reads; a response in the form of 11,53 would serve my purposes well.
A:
7,45
